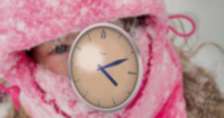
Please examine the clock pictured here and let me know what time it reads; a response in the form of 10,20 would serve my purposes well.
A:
4,11
